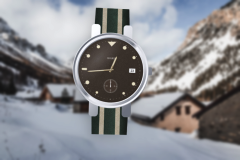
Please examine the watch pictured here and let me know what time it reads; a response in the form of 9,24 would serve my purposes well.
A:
12,44
